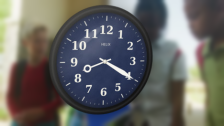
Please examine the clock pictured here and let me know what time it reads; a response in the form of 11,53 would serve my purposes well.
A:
8,20
